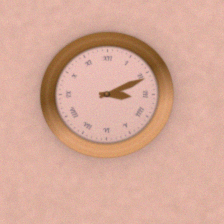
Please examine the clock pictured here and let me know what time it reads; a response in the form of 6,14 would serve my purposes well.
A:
3,11
